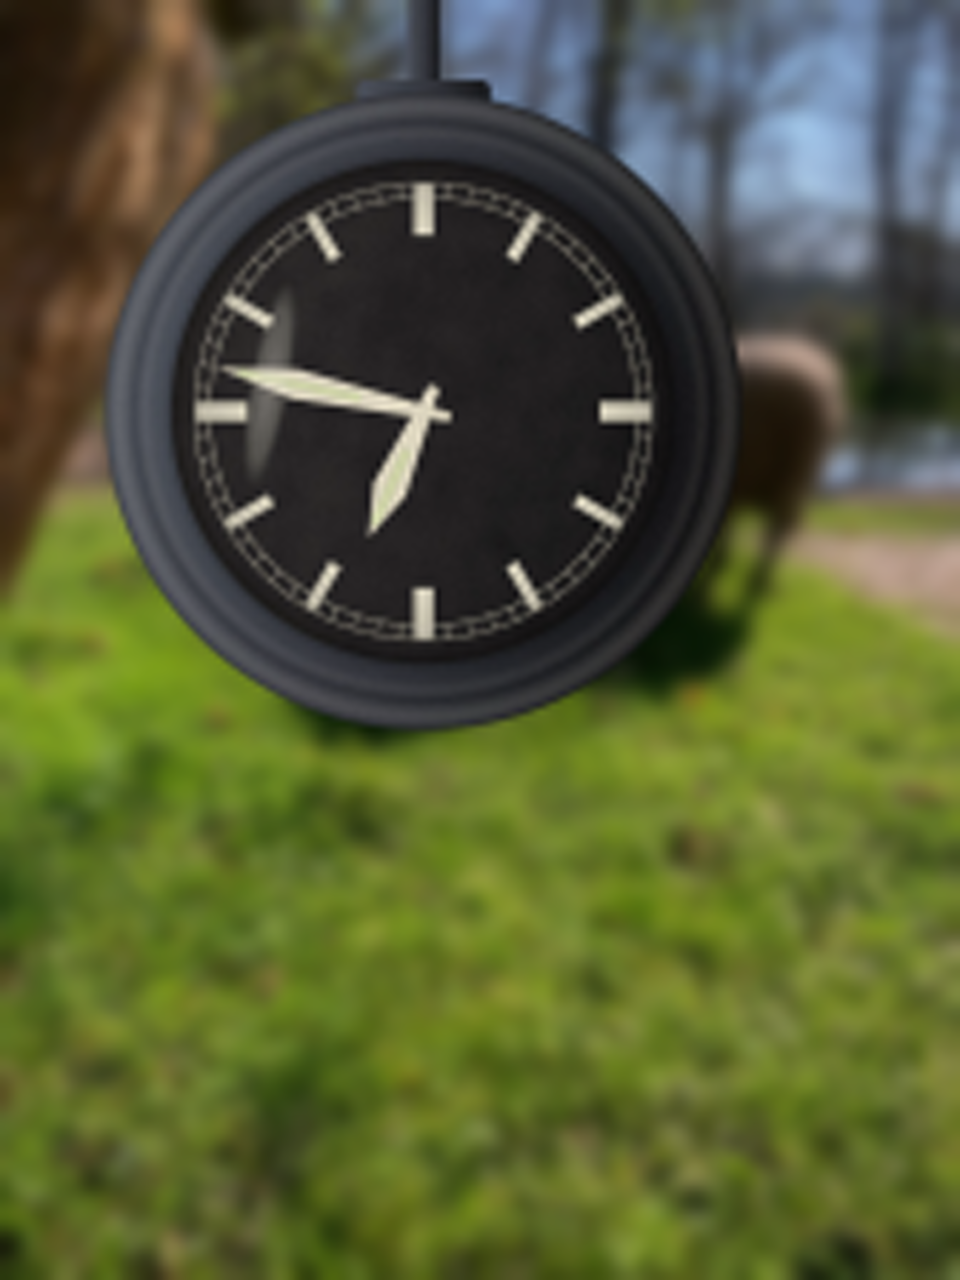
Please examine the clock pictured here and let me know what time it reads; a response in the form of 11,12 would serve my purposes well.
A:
6,47
